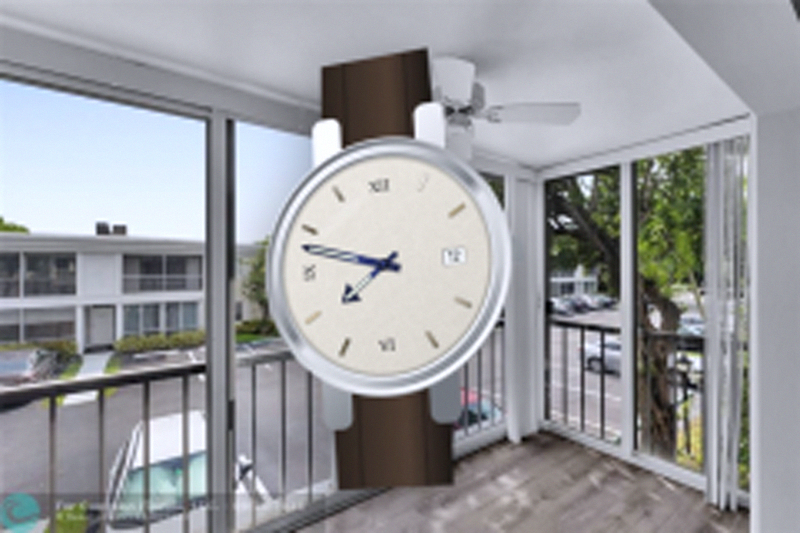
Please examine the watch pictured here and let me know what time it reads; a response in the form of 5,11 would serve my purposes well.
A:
7,48
